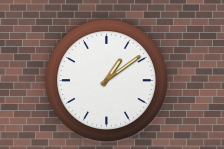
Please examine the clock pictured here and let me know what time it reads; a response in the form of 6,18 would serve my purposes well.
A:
1,09
